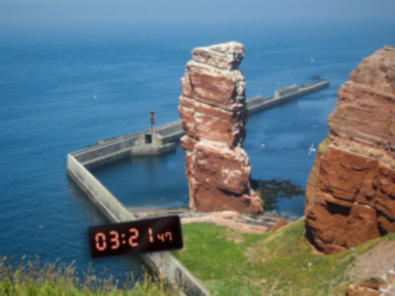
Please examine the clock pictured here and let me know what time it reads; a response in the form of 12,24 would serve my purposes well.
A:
3,21
